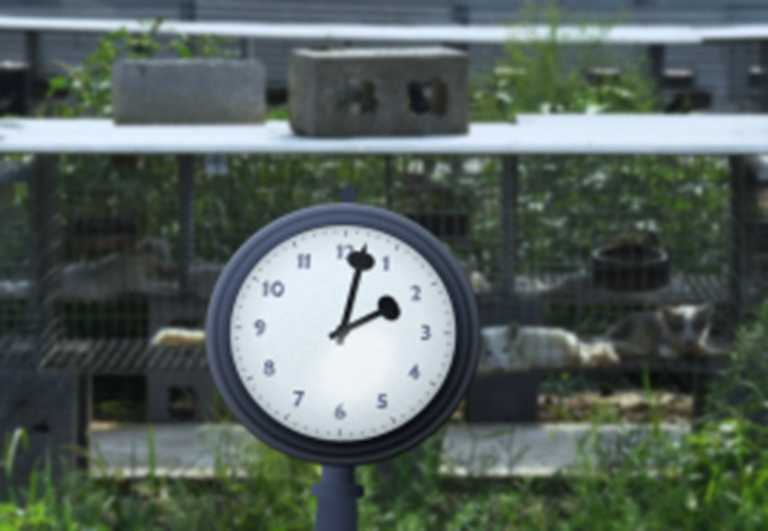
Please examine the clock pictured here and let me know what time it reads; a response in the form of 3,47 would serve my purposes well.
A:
2,02
